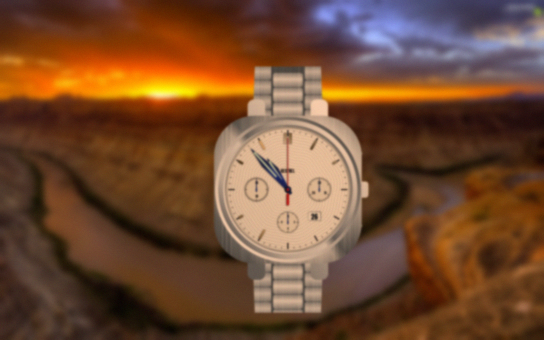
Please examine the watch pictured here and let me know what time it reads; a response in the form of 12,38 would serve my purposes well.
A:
10,53
